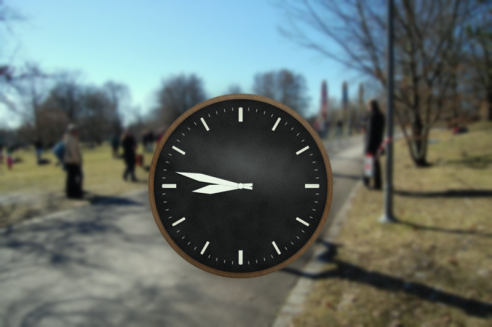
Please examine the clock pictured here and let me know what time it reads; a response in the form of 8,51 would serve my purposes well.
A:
8,47
